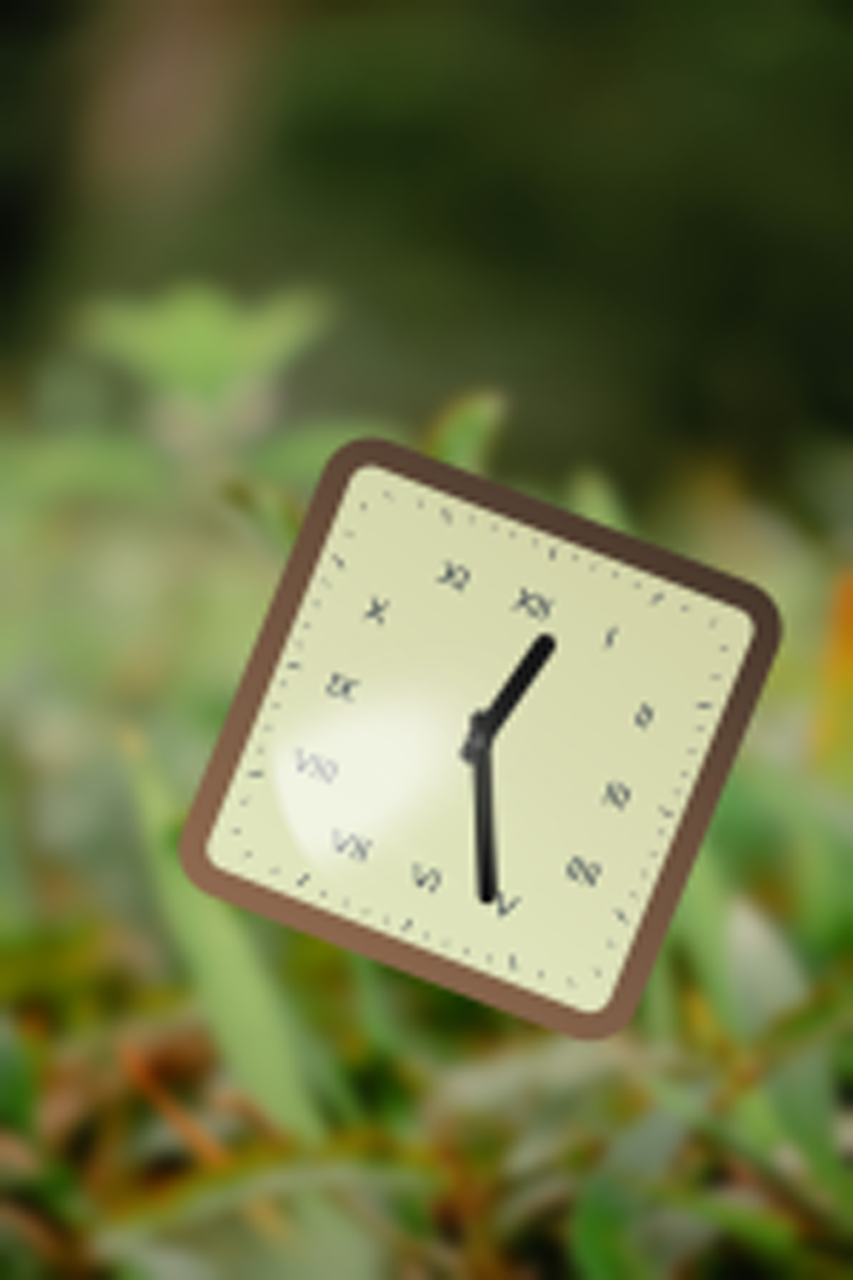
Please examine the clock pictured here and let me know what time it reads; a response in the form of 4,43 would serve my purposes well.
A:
12,26
